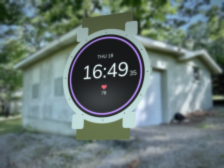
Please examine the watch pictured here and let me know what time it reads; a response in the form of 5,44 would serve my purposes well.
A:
16,49
